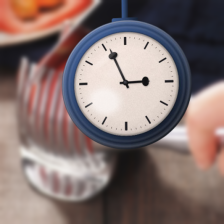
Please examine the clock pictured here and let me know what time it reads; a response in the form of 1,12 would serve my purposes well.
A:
2,56
